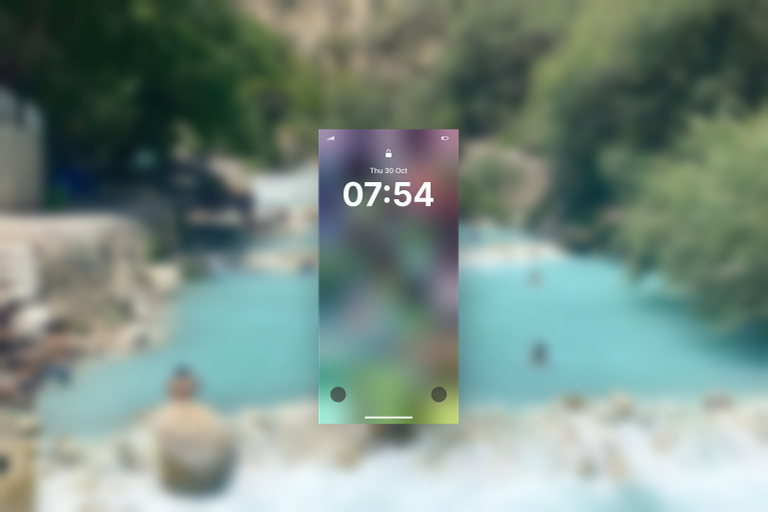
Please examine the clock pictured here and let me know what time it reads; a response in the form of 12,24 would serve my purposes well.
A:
7,54
